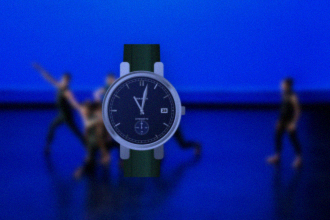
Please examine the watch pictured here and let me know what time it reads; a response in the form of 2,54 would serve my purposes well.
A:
11,02
